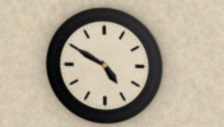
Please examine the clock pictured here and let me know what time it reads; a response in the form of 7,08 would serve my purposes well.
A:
4,50
